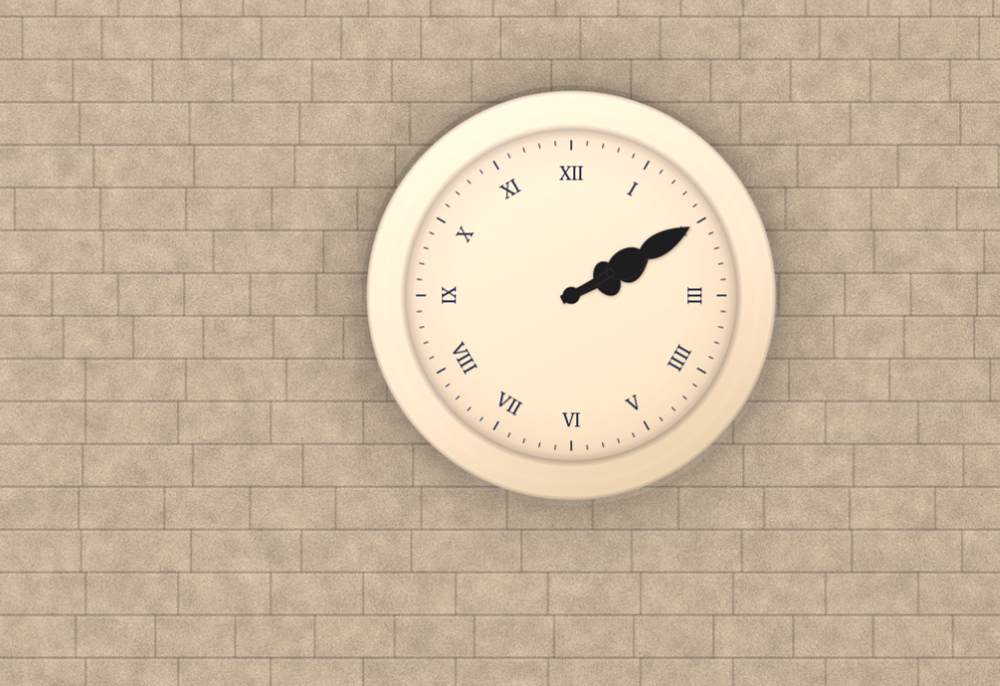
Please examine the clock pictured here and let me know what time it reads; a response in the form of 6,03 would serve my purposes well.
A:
2,10
